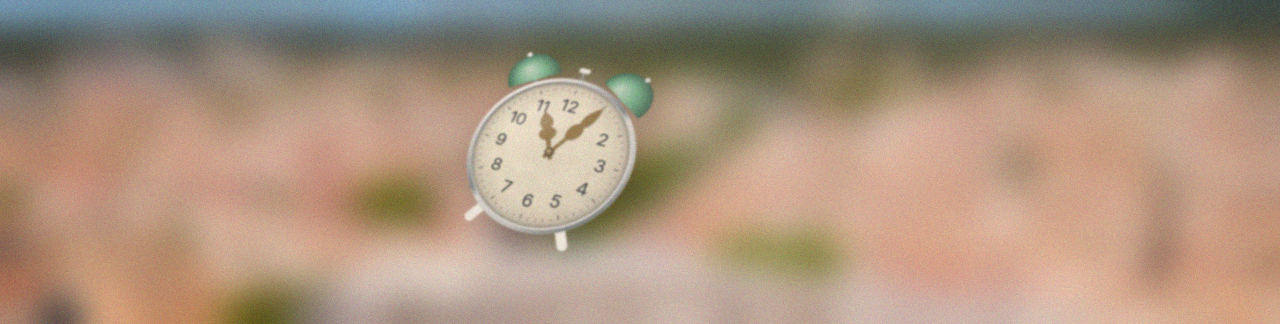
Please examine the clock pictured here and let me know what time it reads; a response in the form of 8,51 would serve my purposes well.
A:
11,05
